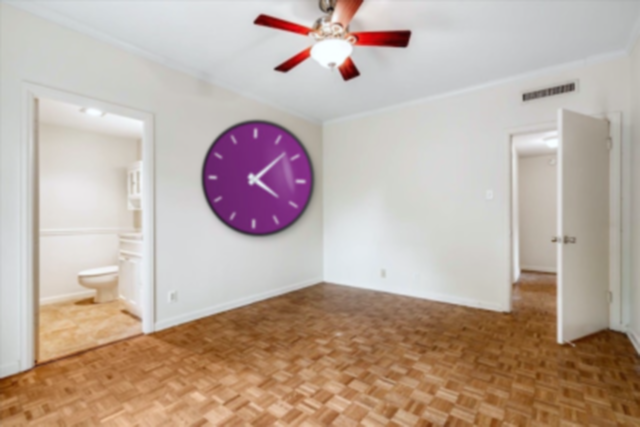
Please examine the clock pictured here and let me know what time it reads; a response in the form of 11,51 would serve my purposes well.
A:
4,08
